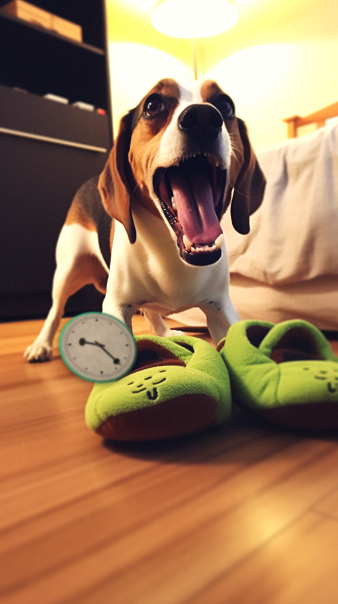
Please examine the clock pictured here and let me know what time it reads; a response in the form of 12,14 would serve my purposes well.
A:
9,23
